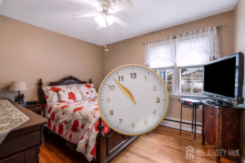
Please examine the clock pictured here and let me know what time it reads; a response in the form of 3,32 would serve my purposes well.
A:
10,53
